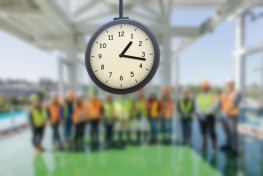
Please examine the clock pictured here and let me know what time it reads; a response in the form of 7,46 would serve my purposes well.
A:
1,17
